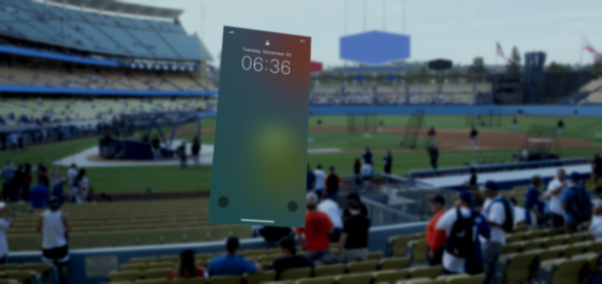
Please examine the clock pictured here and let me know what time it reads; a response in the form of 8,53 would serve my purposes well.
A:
6,36
